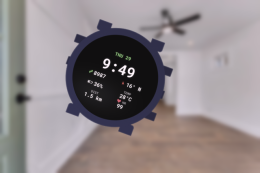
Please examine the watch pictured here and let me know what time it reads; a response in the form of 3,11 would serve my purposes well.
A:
9,49
